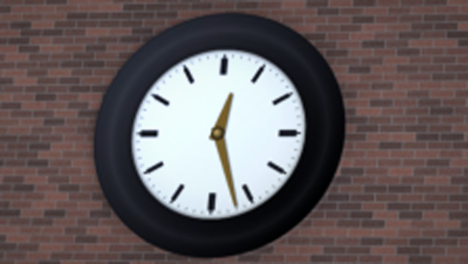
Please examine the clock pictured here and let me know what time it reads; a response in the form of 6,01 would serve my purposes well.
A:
12,27
